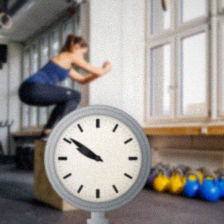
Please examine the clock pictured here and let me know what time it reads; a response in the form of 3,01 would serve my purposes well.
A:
9,51
